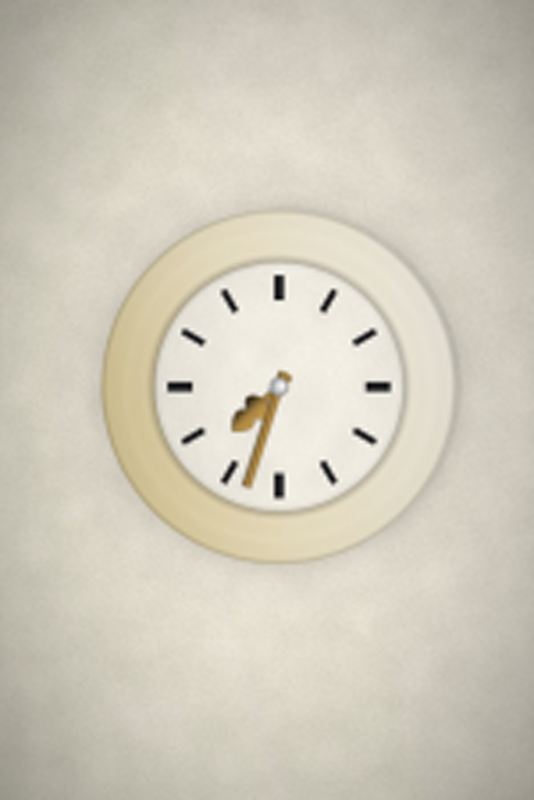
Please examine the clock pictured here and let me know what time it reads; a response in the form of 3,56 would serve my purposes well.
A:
7,33
